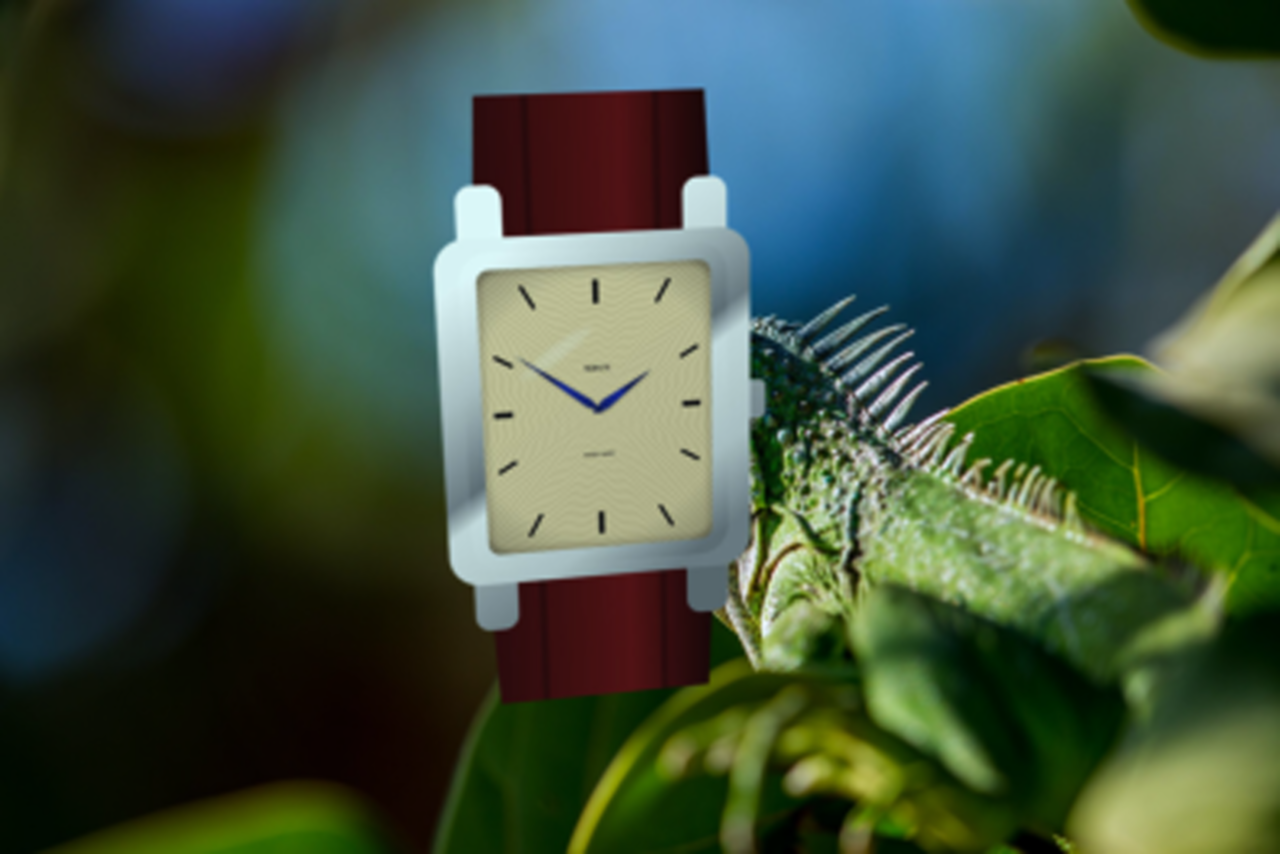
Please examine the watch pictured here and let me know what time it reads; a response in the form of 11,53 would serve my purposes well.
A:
1,51
